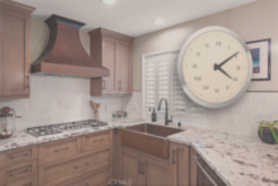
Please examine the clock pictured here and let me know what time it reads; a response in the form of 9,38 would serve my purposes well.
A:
4,09
